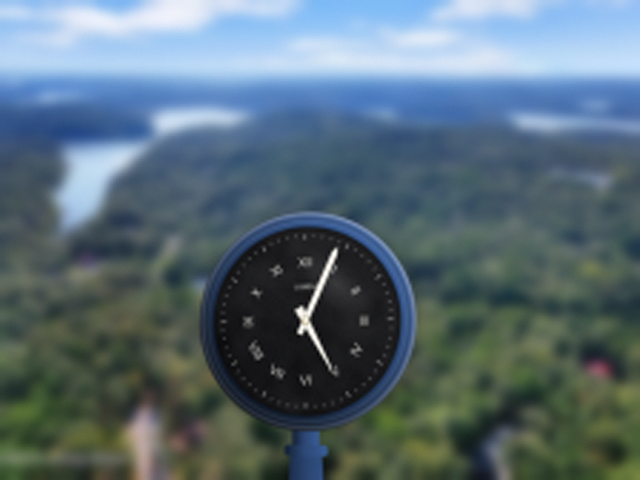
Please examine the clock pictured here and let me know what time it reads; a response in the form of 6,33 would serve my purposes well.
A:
5,04
